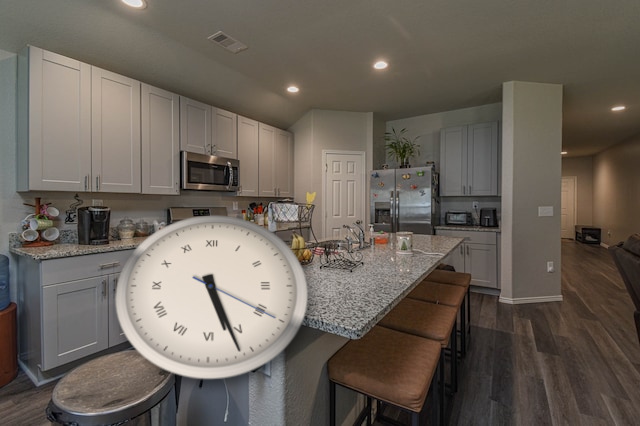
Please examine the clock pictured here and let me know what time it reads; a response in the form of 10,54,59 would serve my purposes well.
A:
5,26,20
